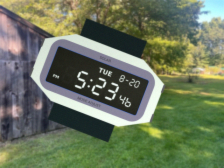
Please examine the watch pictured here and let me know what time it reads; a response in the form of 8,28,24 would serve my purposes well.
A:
5,23,46
